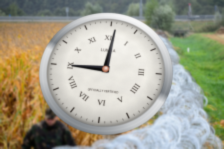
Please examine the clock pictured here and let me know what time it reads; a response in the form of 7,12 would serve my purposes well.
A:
9,01
